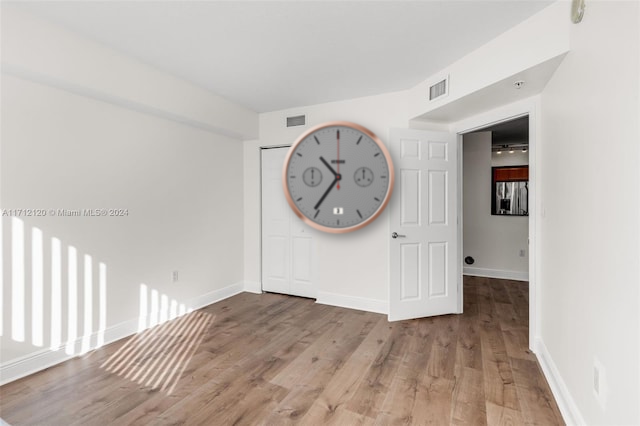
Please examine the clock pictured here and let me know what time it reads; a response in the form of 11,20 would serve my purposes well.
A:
10,36
